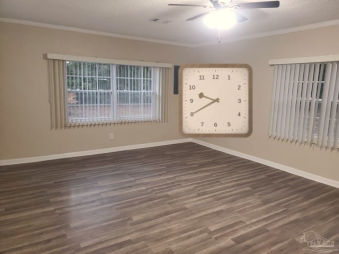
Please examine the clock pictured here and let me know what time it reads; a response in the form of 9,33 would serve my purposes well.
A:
9,40
